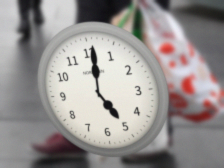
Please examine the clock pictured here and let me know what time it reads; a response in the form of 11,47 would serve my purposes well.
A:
5,01
